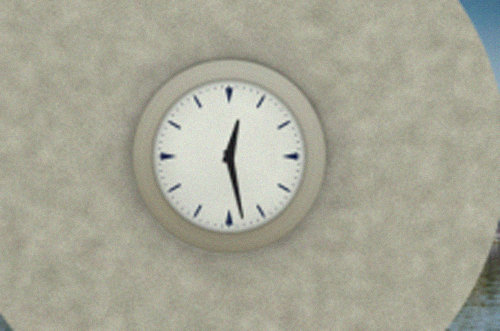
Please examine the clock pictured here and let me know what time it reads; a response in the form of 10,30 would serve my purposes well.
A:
12,28
